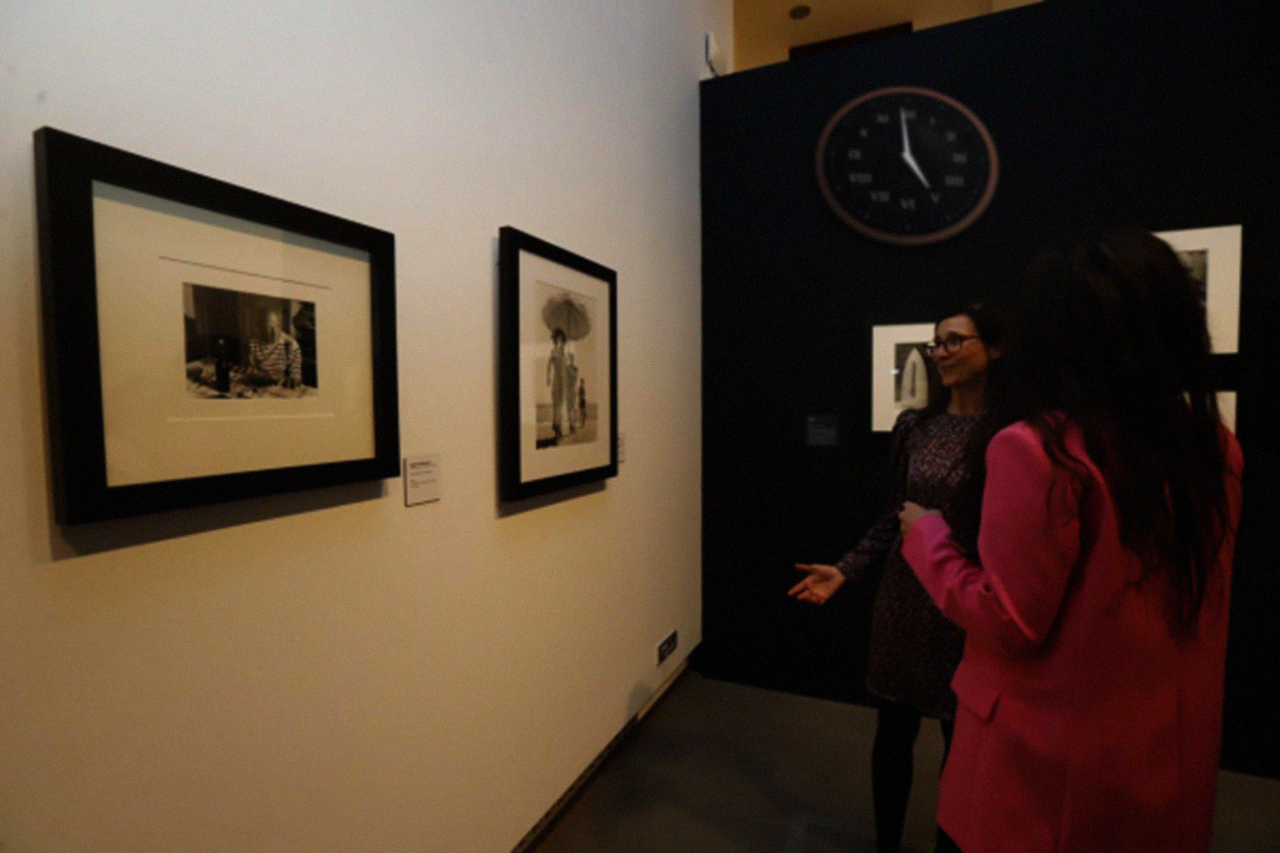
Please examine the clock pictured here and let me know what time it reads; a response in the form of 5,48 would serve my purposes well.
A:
4,59
